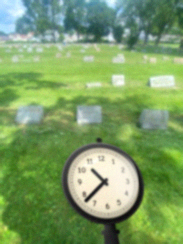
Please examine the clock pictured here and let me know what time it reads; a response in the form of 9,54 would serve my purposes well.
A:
10,38
